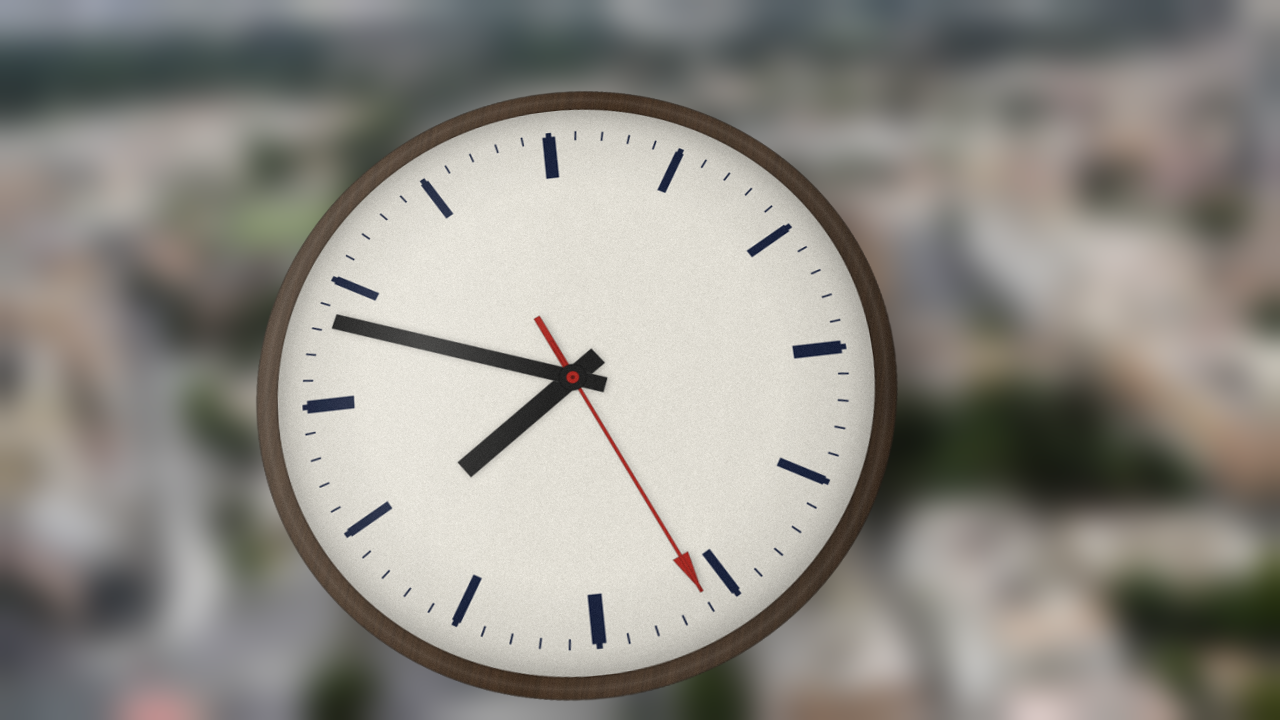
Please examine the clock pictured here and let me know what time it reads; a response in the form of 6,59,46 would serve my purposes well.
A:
7,48,26
